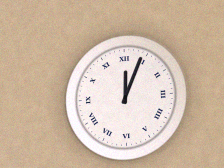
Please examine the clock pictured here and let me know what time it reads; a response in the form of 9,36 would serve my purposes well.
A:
12,04
